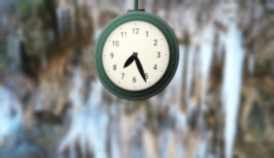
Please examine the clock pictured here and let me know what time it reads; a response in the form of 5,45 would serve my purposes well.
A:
7,26
